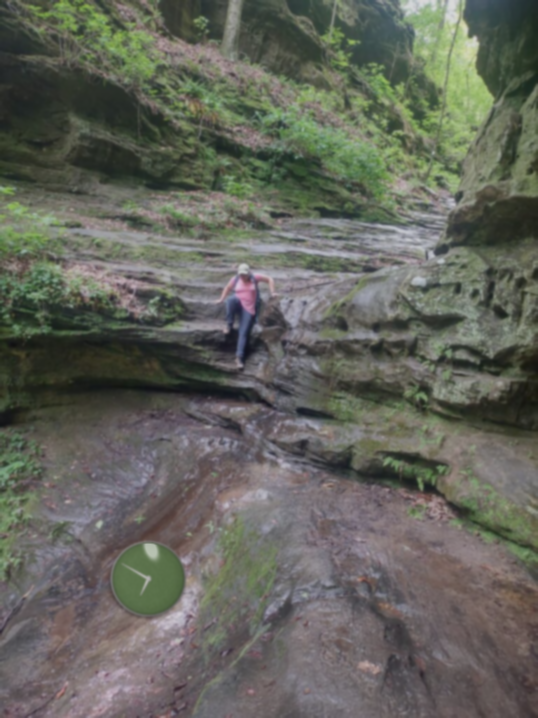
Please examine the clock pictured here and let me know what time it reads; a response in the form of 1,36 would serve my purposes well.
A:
6,50
